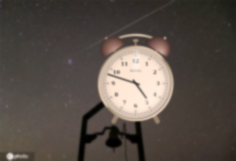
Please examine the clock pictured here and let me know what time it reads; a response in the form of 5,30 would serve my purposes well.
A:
4,48
